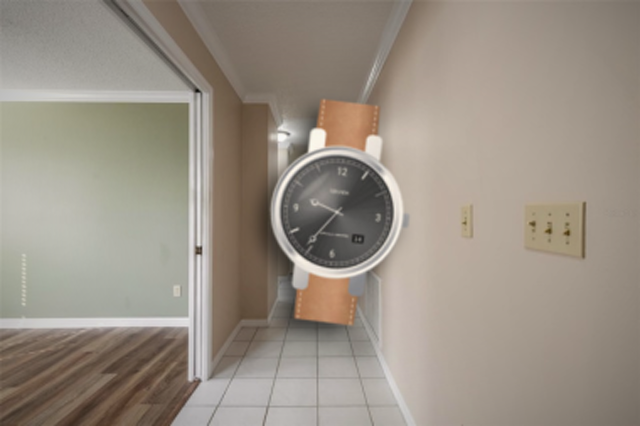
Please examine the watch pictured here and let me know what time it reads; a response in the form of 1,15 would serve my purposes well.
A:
9,36
